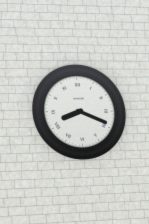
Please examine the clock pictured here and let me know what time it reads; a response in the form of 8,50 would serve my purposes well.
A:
8,19
